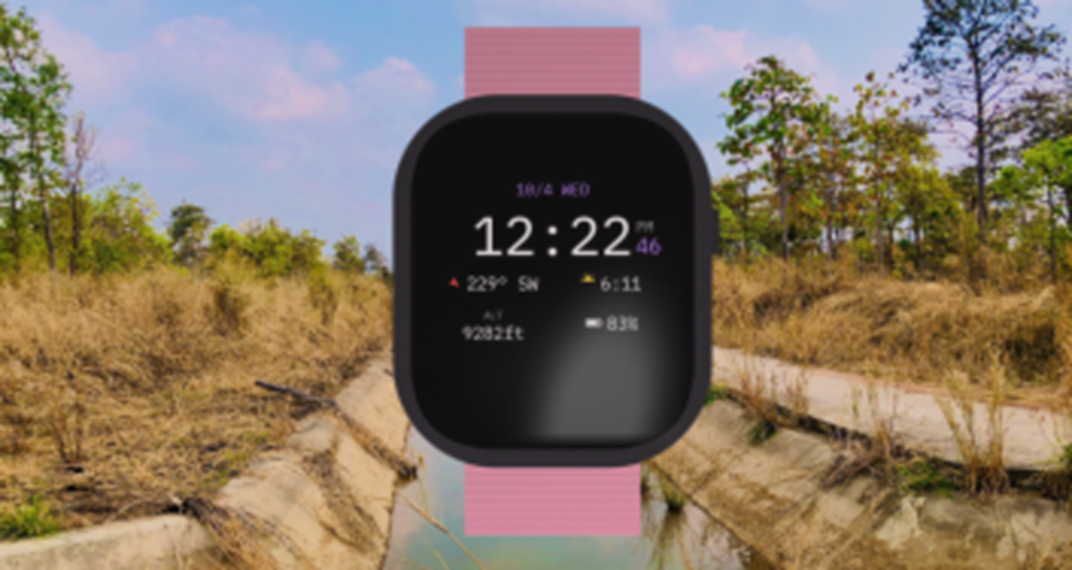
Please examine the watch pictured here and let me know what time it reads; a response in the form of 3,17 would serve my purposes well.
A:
12,22
